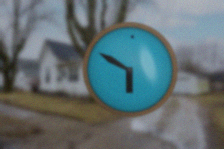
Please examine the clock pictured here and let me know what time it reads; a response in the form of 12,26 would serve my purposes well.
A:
5,49
